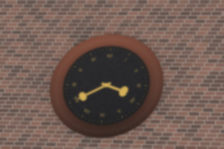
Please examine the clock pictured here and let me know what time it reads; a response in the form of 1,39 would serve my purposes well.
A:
3,40
